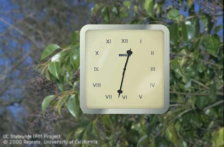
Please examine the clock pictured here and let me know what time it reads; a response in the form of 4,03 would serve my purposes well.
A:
12,32
